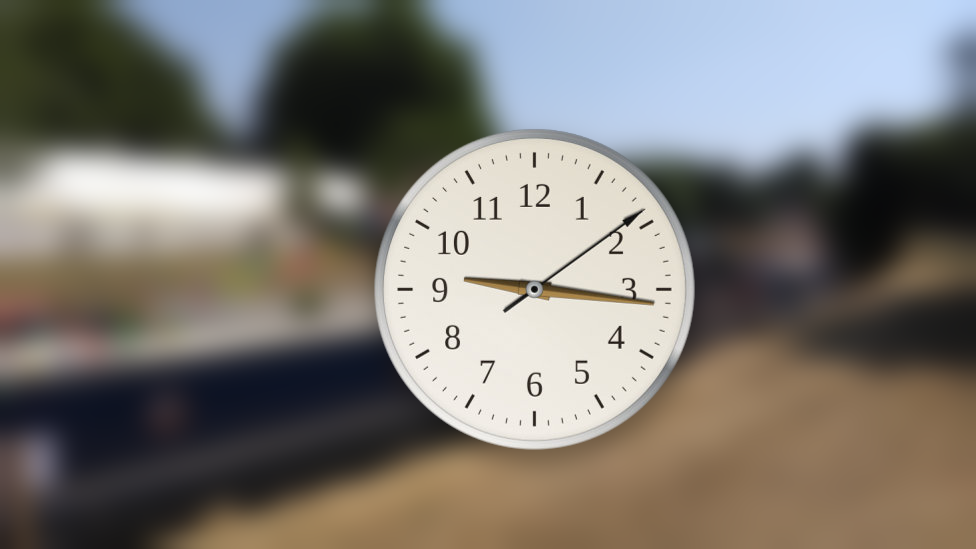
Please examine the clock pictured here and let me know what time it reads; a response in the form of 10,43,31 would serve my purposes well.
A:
9,16,09
